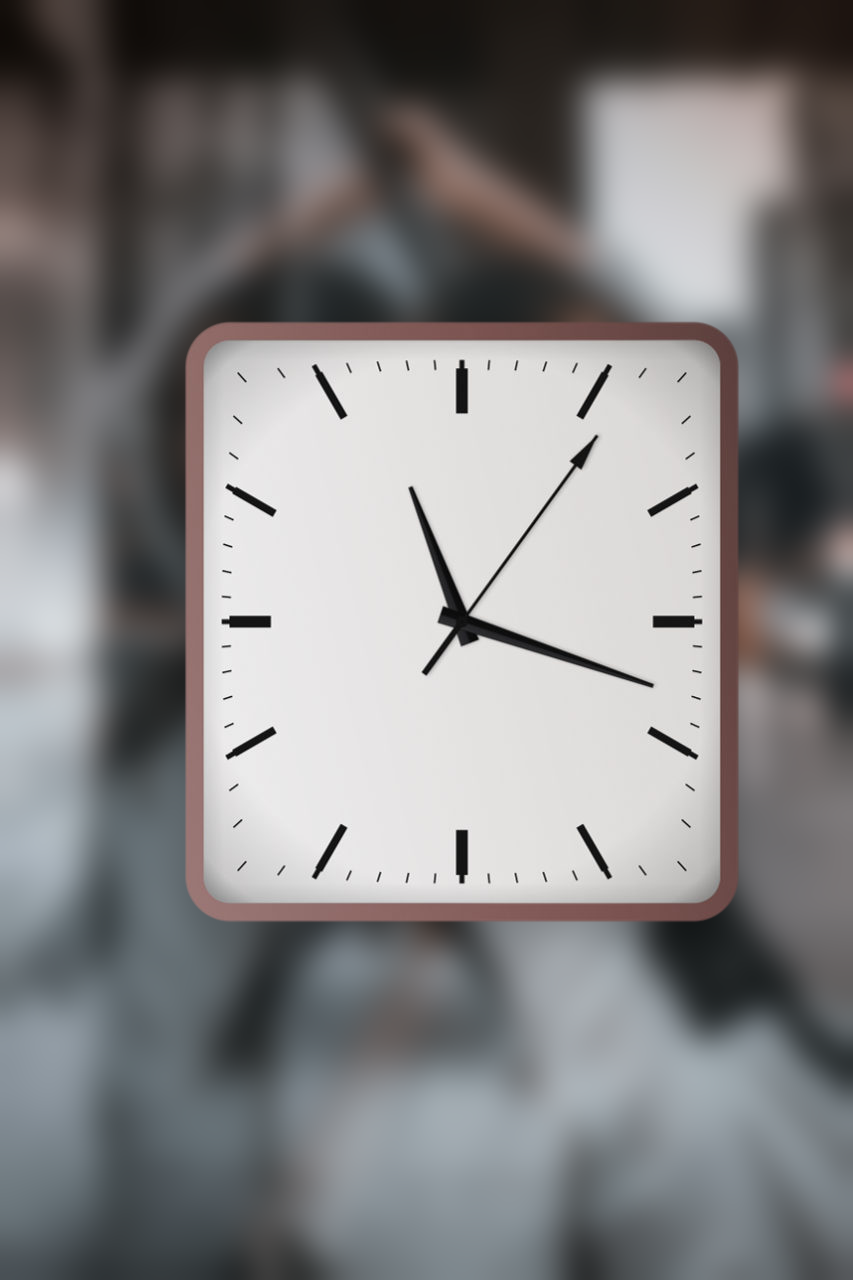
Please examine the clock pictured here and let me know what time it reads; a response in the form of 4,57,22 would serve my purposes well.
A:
11,18,06
